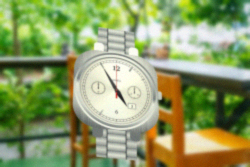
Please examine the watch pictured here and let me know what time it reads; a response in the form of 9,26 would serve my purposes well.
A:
4,55
